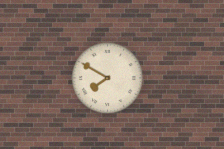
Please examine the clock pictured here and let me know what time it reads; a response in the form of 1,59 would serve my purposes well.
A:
7,50
